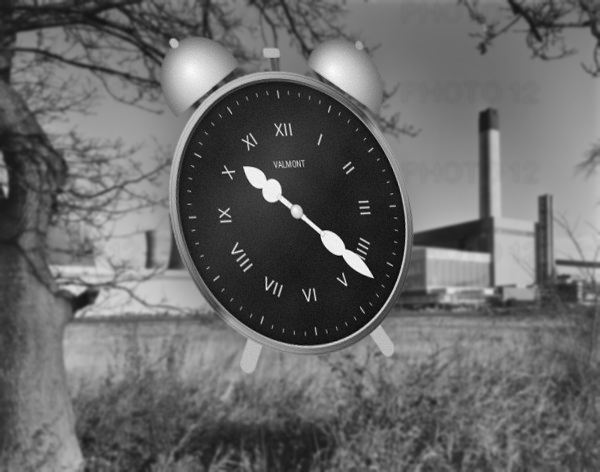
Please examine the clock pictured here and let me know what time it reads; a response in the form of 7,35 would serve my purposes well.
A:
10,22
